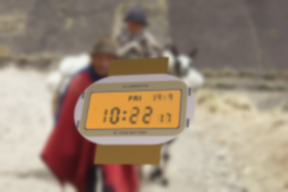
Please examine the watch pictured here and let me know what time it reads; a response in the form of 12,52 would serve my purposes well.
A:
10,22
